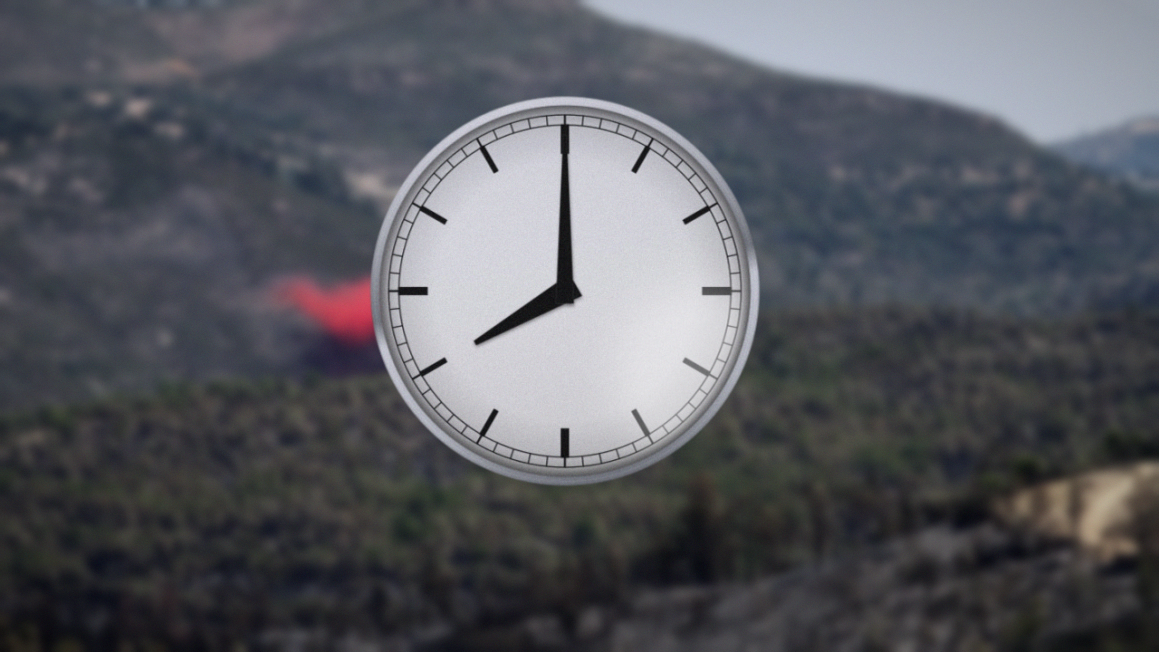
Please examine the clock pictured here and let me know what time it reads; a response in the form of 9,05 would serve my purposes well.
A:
8,00
